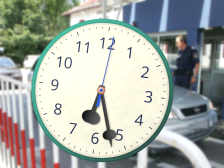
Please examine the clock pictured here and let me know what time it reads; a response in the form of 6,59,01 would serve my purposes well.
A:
6,27,01
